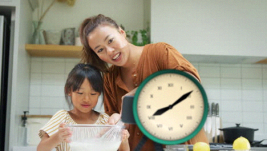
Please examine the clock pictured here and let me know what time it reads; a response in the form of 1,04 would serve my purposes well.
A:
8,09
